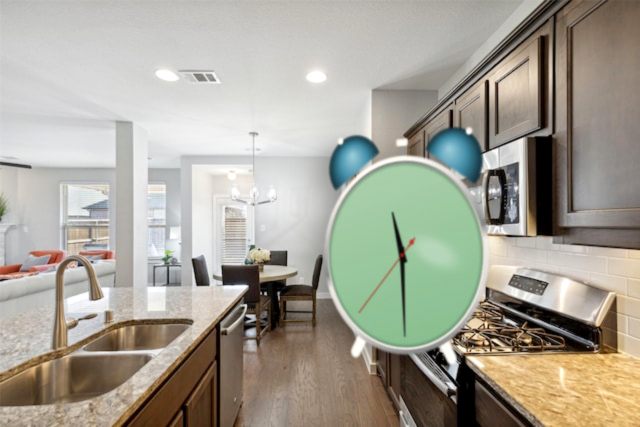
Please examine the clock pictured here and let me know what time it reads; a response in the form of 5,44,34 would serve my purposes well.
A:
11,29,37
